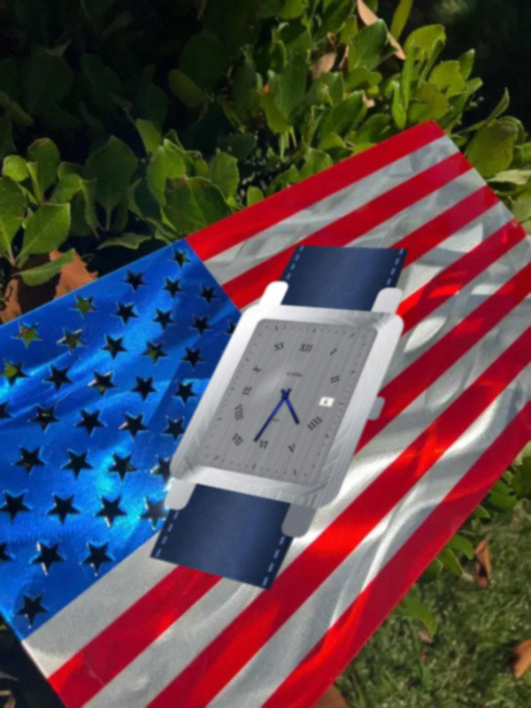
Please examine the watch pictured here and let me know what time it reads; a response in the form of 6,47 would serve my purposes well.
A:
4,32
